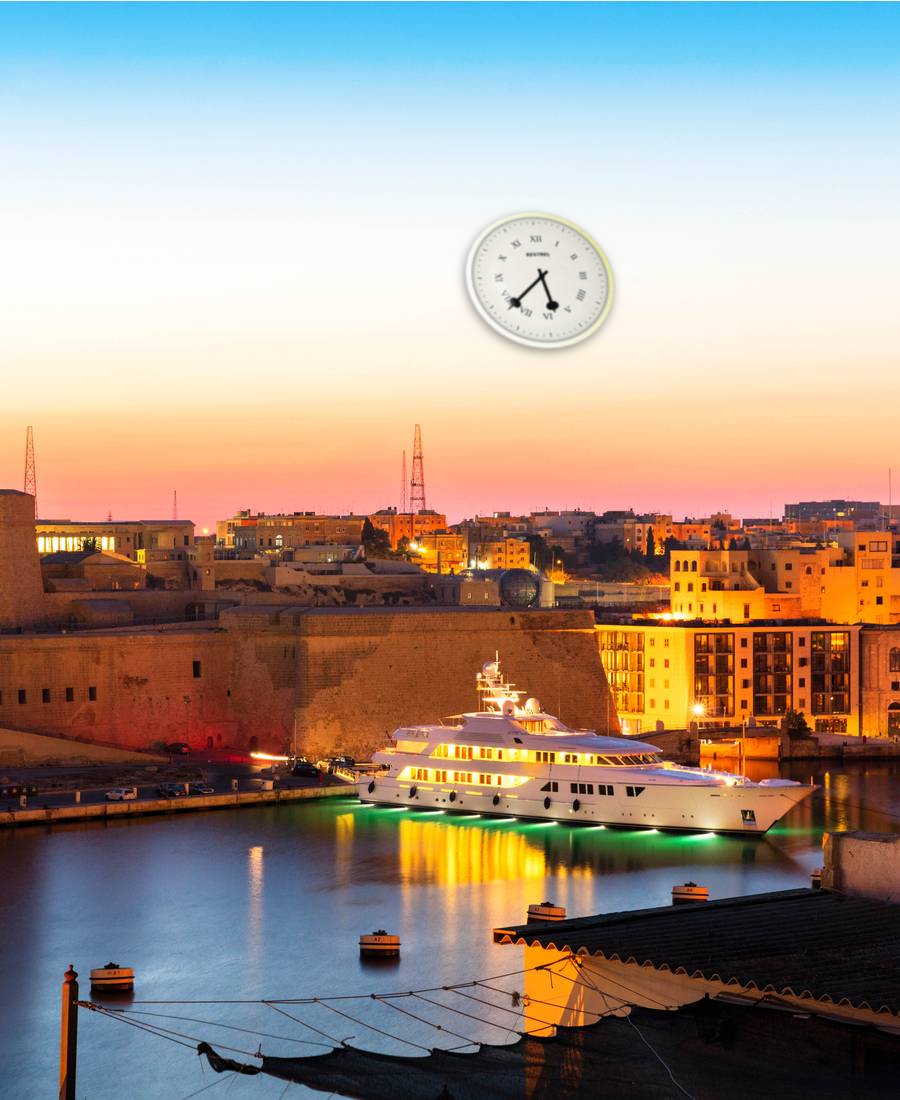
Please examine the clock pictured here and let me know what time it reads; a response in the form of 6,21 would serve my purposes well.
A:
5,38
